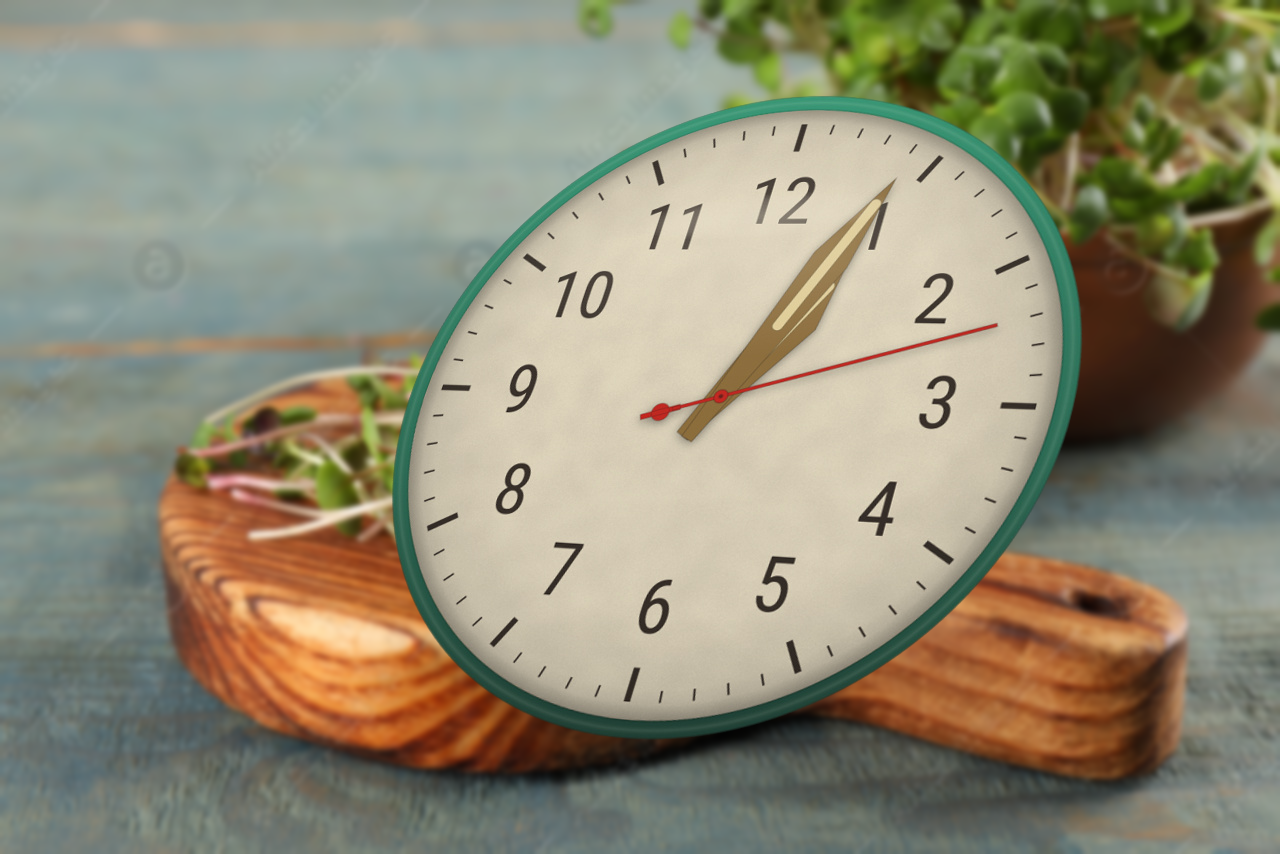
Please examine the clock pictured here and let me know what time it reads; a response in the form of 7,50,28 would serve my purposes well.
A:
1,04,12
